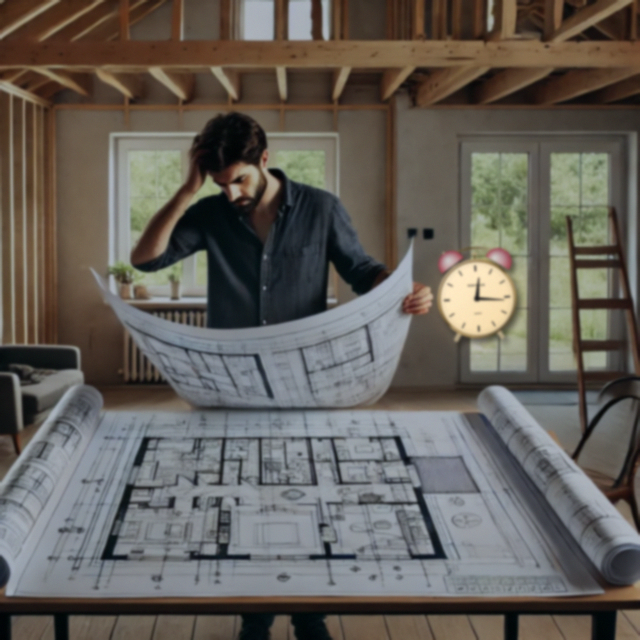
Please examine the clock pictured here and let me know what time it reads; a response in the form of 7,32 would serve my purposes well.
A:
12,16
